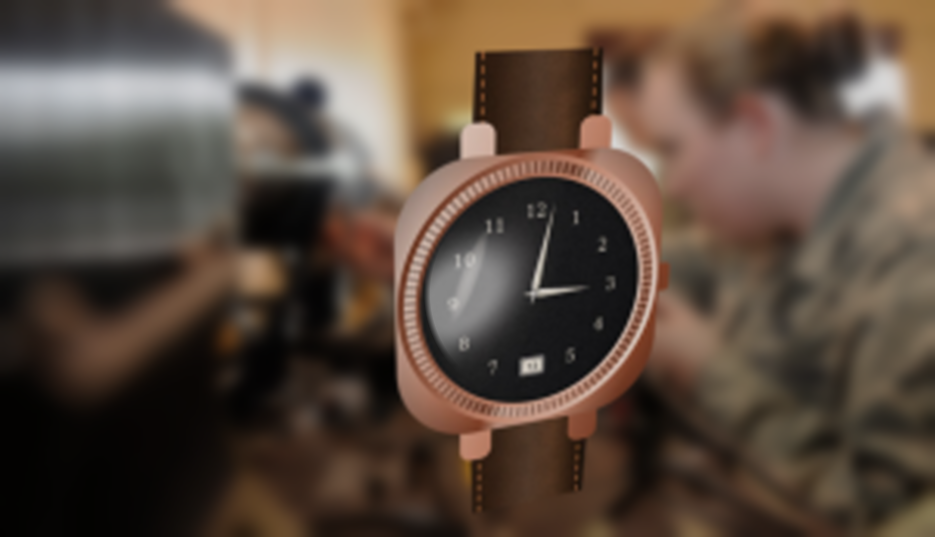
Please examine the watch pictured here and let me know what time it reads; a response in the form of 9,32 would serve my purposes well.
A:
3,02
